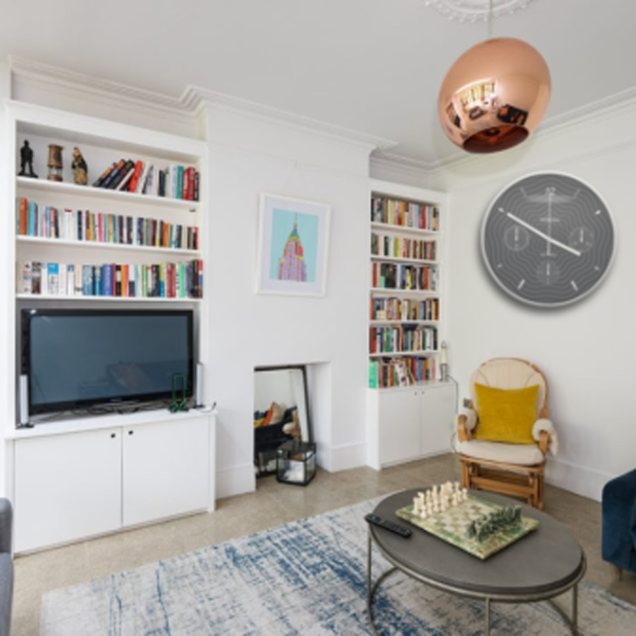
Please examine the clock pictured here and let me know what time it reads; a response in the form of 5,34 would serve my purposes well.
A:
3,50
